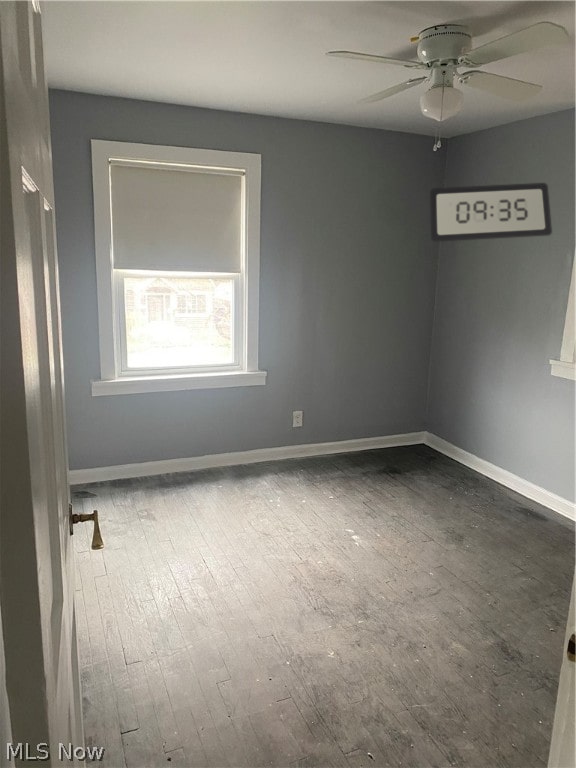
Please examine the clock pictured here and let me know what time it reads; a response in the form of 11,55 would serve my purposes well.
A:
9,35
